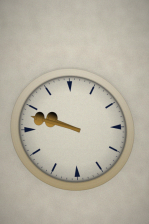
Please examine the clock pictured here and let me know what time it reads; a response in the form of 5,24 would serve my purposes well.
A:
9,48
